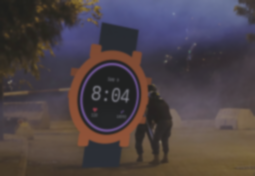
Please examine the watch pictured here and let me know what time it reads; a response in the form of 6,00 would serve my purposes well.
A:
8,04
